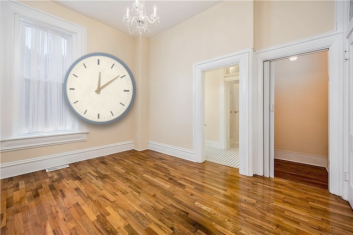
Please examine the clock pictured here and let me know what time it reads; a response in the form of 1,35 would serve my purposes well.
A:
12,09
